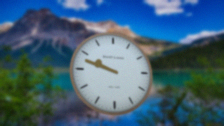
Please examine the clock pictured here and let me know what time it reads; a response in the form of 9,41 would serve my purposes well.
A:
9,48
